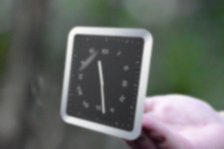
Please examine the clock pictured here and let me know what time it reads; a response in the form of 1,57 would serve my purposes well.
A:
11,28
